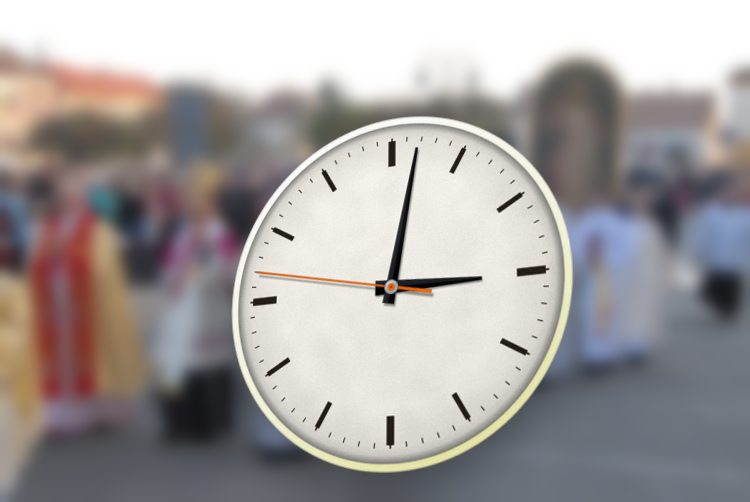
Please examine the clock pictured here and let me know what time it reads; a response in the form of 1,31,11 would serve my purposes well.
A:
3,01,47
